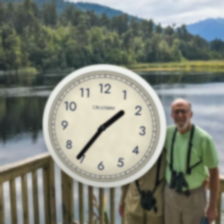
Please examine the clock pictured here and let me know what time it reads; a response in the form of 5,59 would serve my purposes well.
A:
1,36
